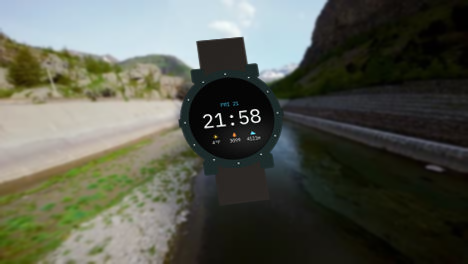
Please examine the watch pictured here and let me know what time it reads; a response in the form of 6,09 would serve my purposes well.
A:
21,58
